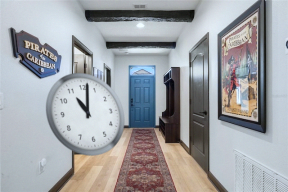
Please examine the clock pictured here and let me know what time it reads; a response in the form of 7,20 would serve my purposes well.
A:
11,02
